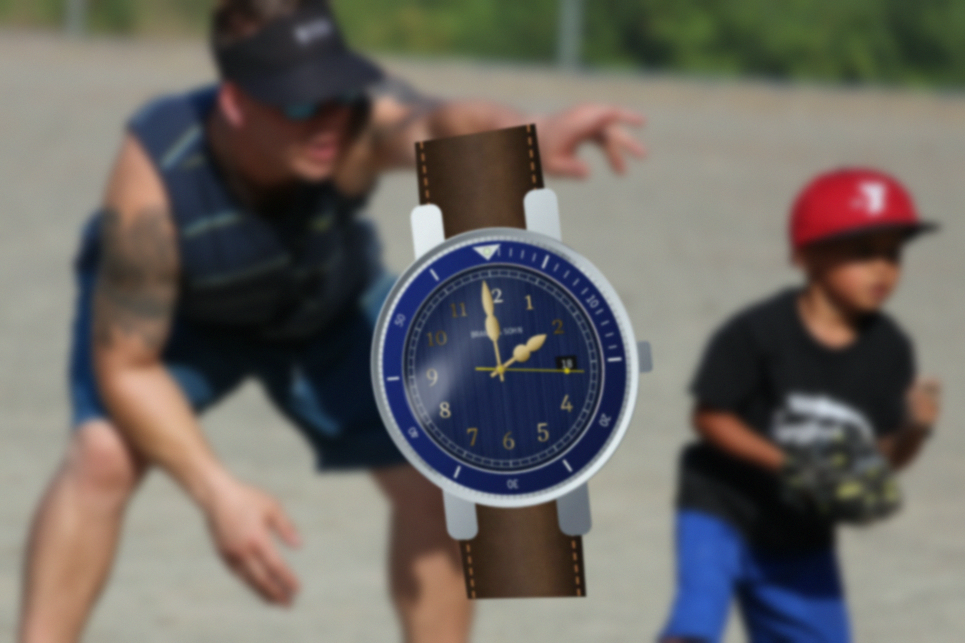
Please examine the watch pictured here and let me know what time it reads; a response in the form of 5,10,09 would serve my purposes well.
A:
1,59,16
